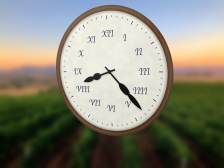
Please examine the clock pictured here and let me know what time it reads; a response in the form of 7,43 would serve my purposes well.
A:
8,23
